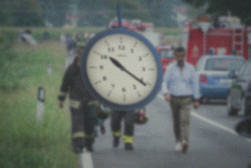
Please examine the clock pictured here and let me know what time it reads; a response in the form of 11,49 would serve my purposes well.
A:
10,21
